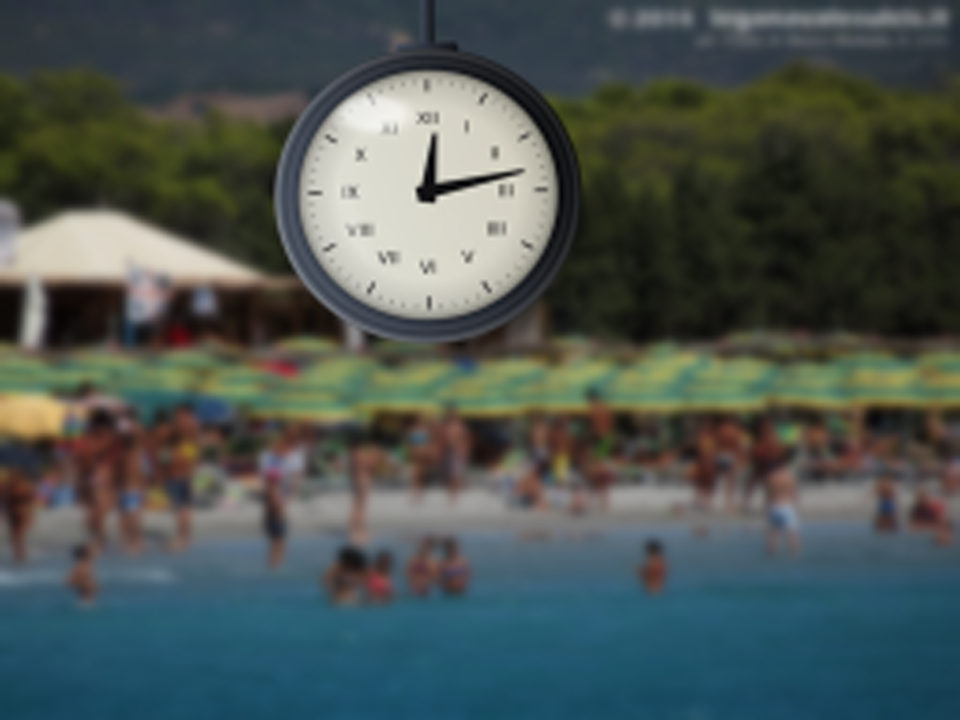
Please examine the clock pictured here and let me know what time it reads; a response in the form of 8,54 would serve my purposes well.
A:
12,13
